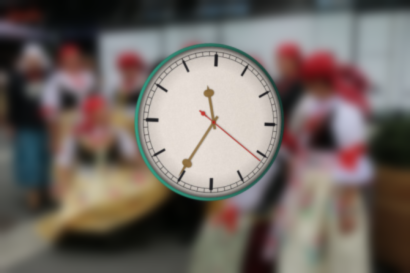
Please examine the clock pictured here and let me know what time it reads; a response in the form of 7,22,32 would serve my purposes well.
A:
11,35,21
